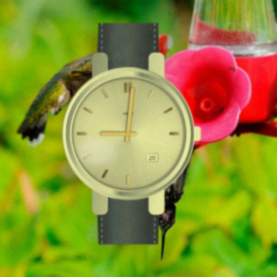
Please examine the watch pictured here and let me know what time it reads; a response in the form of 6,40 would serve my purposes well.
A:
9,01
